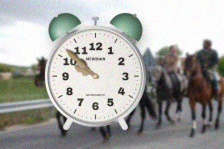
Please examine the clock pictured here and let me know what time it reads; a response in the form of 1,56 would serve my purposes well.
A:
9,52
